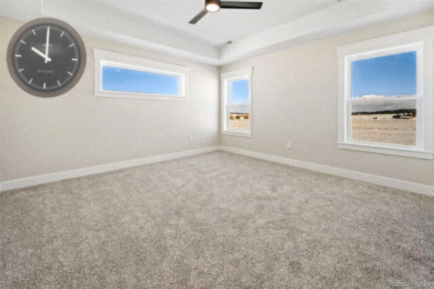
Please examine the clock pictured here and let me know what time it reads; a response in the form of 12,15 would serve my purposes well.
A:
10,00
